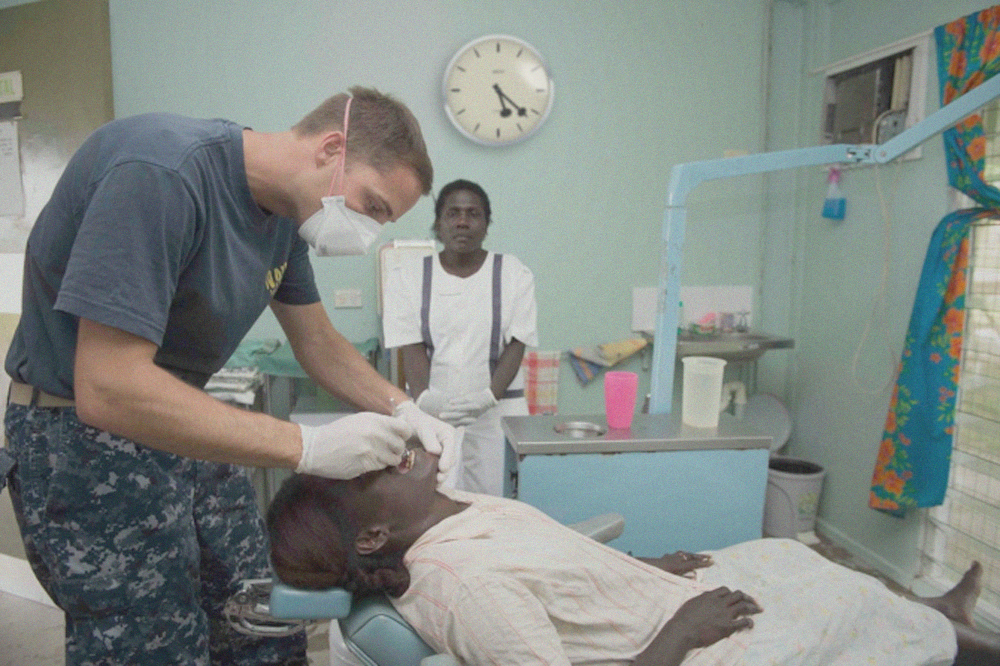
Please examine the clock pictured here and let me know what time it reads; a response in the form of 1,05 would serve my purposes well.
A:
5,22
